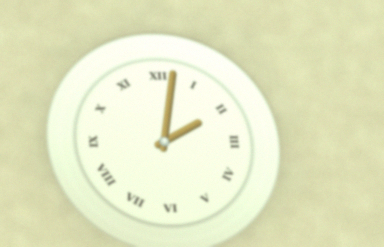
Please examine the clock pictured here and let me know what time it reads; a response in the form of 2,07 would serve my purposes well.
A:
2,02
